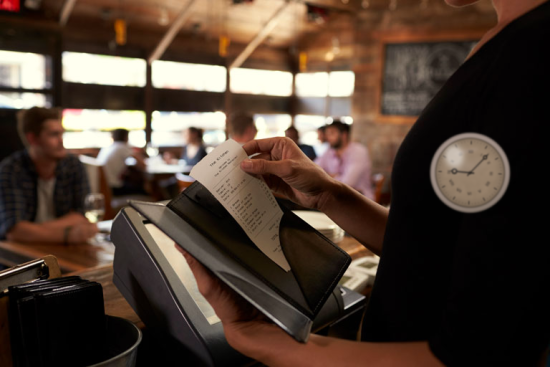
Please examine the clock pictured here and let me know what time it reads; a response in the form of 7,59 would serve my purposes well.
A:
9,07
